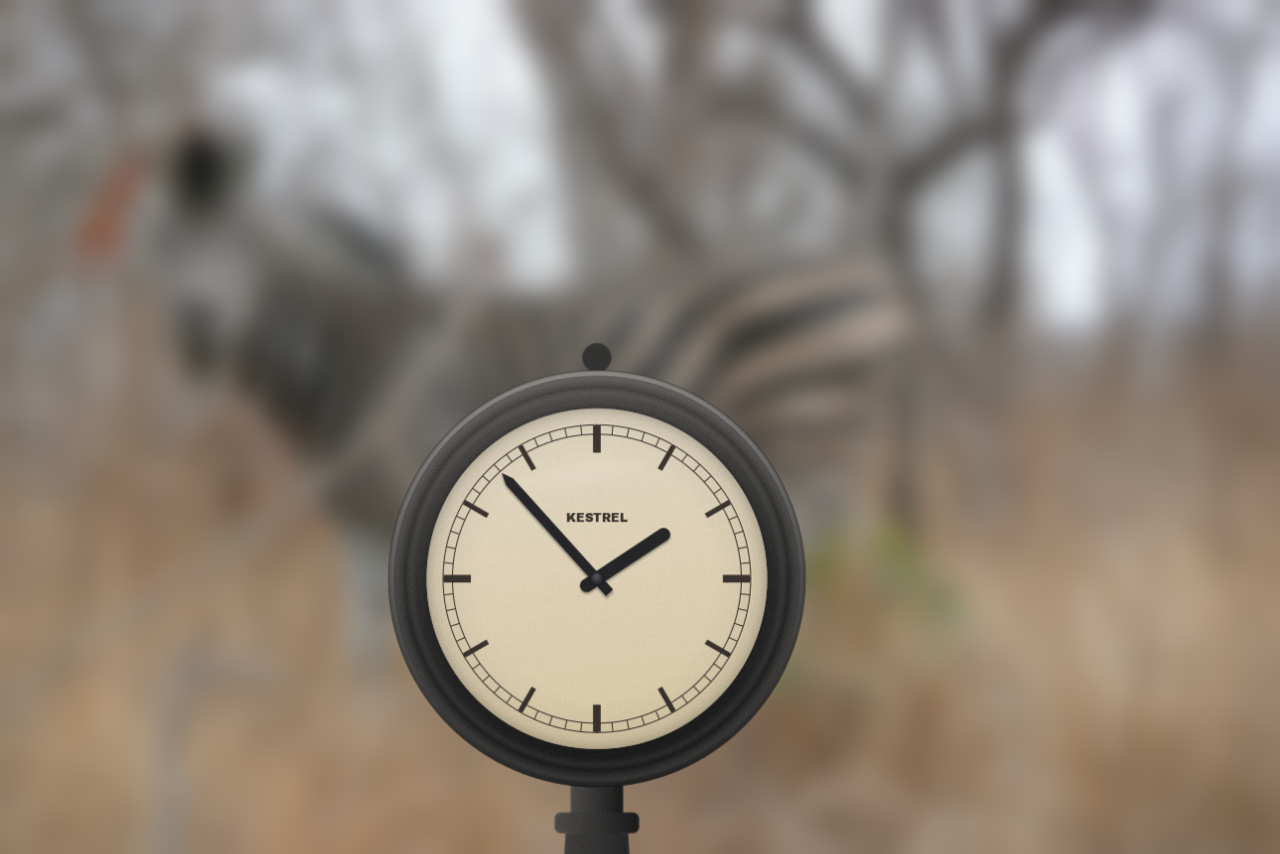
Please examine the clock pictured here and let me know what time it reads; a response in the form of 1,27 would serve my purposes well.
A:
1,53
